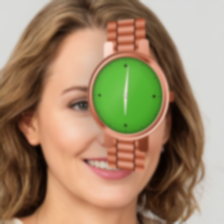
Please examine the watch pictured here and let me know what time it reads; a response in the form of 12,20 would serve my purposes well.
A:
6,01
